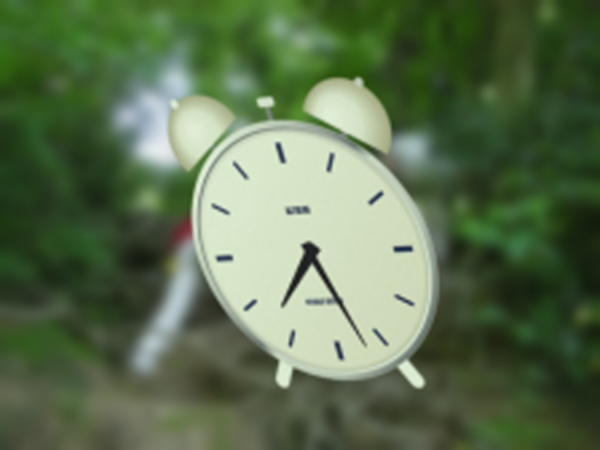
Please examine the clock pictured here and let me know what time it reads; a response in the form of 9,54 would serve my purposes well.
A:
7,27
